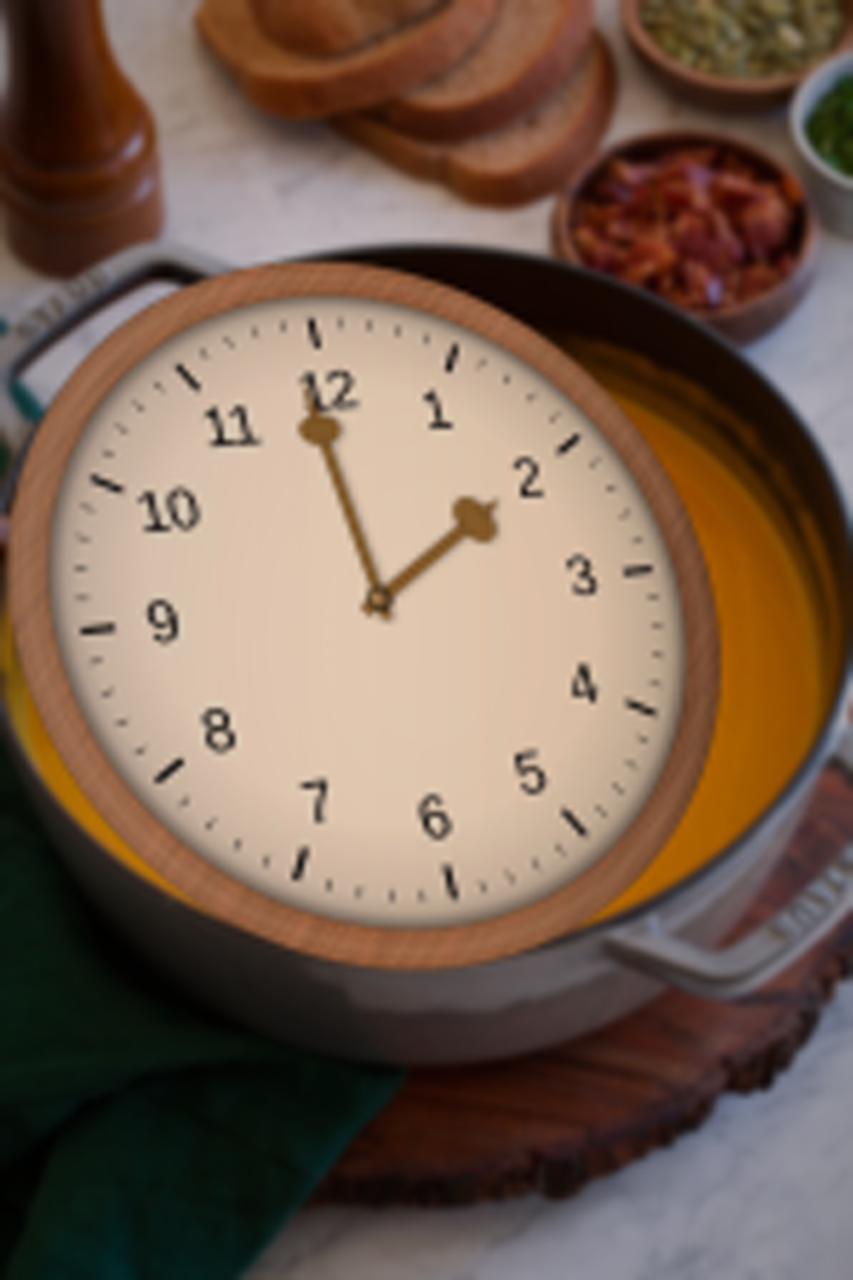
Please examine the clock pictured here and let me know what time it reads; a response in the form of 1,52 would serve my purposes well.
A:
1,59
